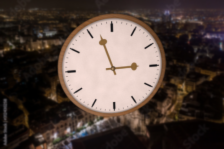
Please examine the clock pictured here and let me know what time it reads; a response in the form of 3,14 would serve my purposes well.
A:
2,57
